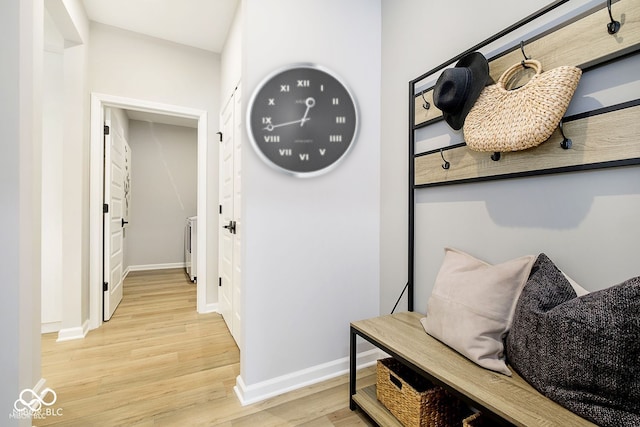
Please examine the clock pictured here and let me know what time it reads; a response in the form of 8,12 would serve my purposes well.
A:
12,43
